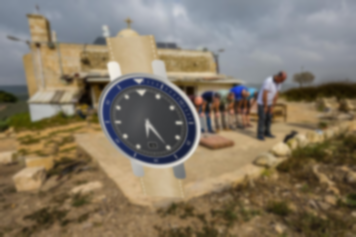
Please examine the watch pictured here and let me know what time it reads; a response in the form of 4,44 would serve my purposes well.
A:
6,25
